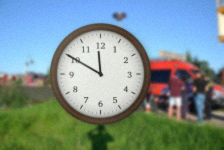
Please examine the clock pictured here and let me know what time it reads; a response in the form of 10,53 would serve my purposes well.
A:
11,50
